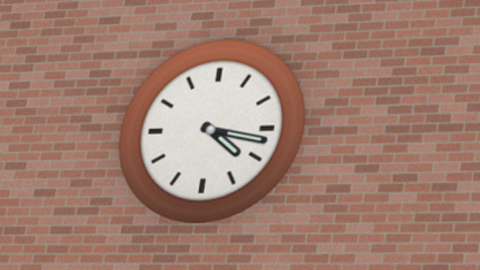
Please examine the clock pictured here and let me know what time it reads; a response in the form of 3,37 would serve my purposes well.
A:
4,17
